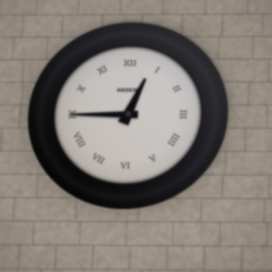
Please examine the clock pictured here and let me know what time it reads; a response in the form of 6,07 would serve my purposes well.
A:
12,45
